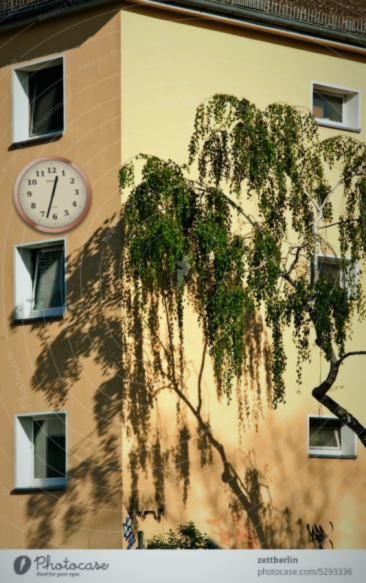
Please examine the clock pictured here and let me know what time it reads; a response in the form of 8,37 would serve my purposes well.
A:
12,33
